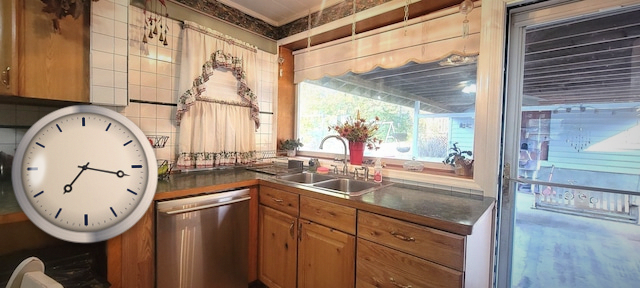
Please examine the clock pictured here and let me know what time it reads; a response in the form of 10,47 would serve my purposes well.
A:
7,17
